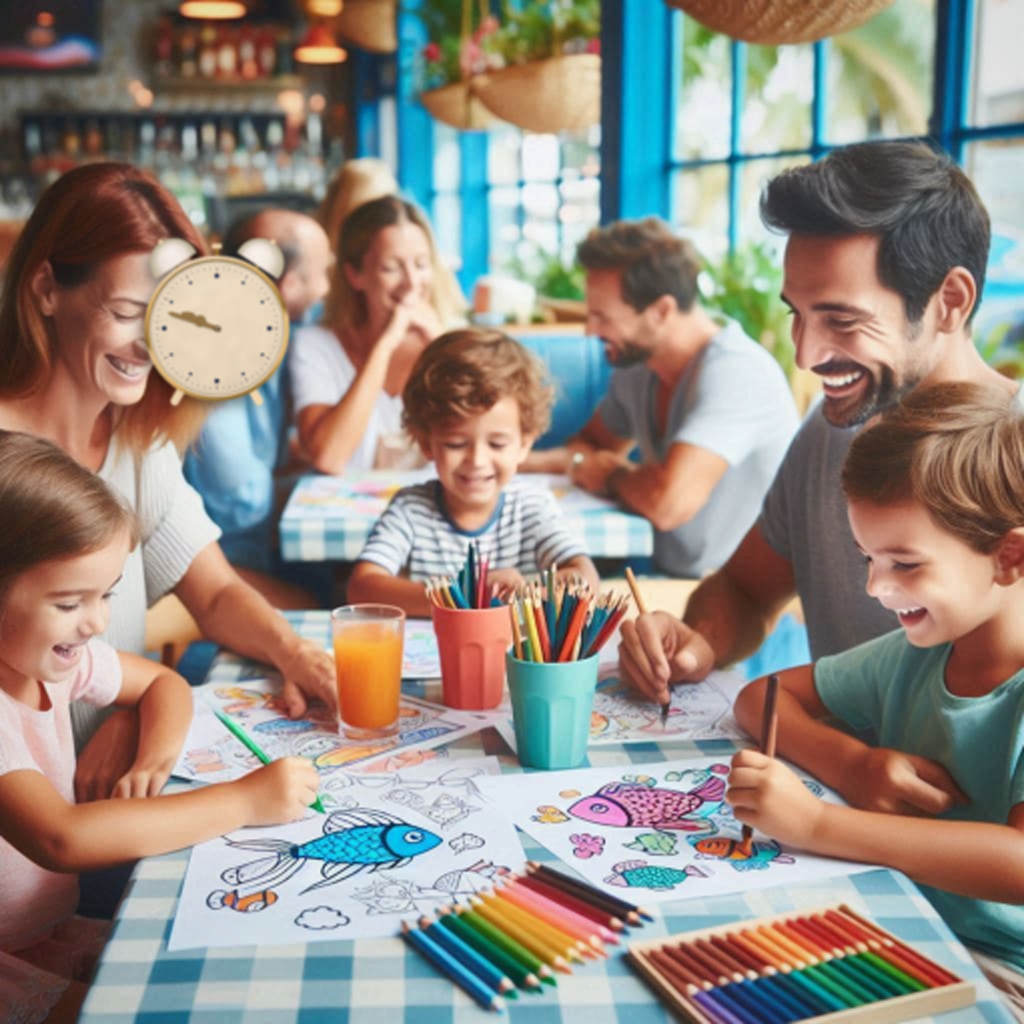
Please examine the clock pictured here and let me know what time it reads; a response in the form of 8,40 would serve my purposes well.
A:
9,48
